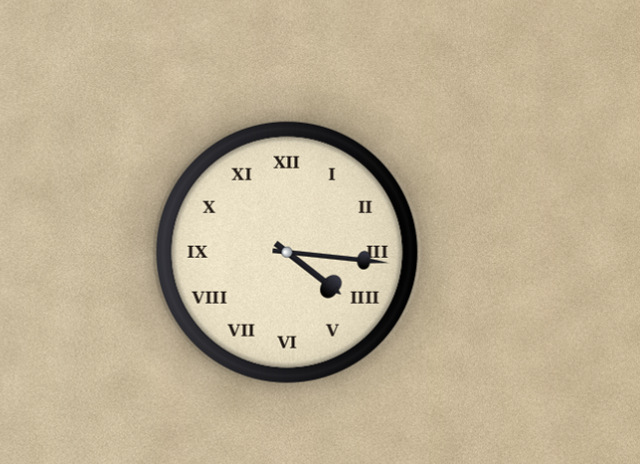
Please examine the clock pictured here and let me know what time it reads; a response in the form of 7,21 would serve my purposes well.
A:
4,16
